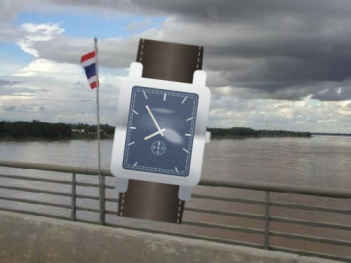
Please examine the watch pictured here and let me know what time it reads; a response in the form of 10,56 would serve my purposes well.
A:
7,54
